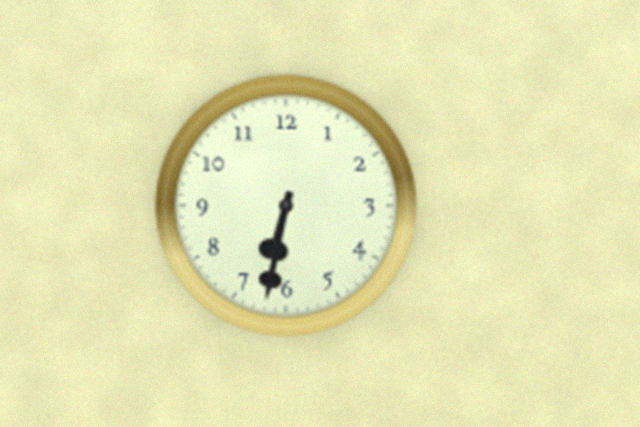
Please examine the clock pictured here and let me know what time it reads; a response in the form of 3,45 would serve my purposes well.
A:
6,32
